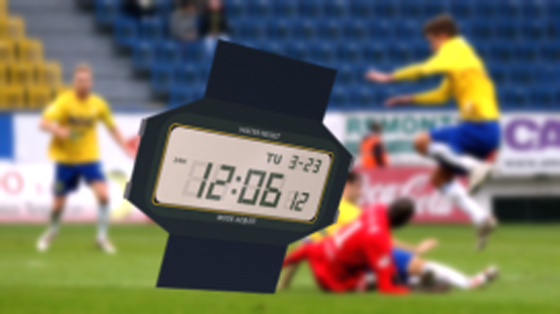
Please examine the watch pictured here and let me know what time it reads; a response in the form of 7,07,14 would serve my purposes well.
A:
12,06,12
